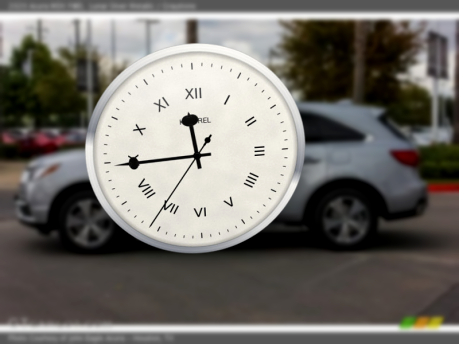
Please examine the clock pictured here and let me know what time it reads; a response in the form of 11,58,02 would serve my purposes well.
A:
11,44,36
